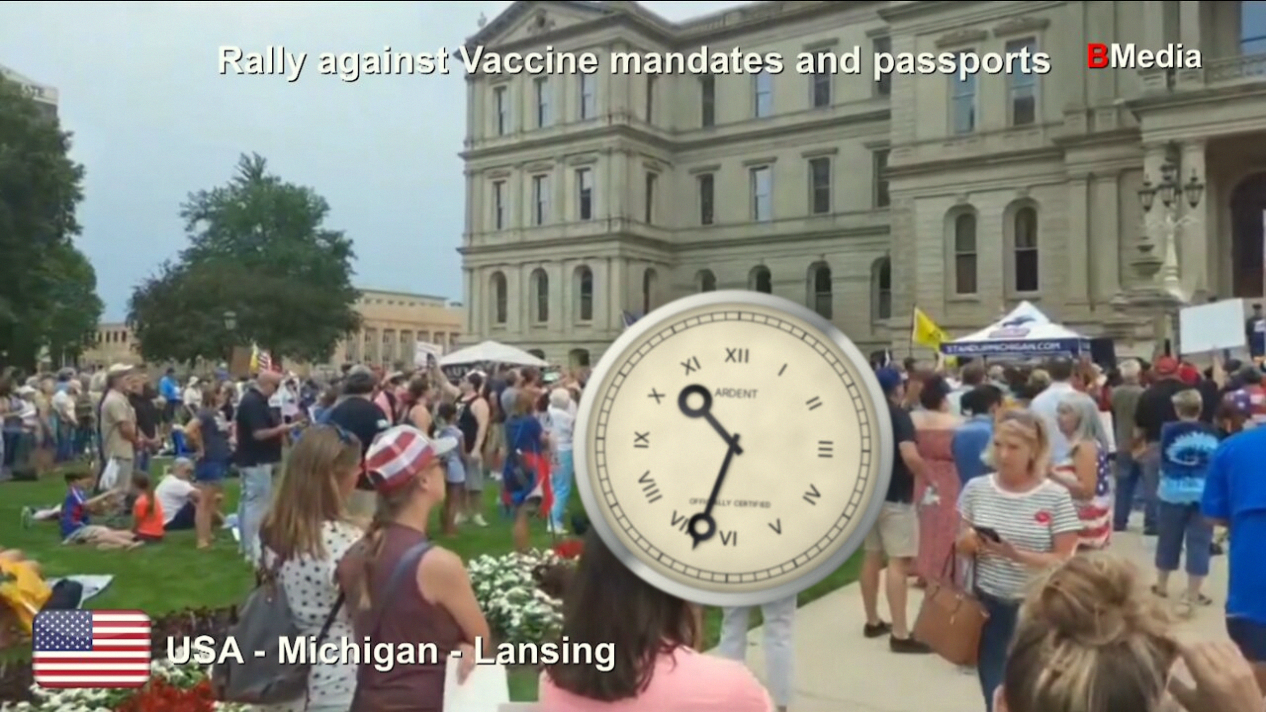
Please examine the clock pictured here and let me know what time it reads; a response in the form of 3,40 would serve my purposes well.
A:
10,33
